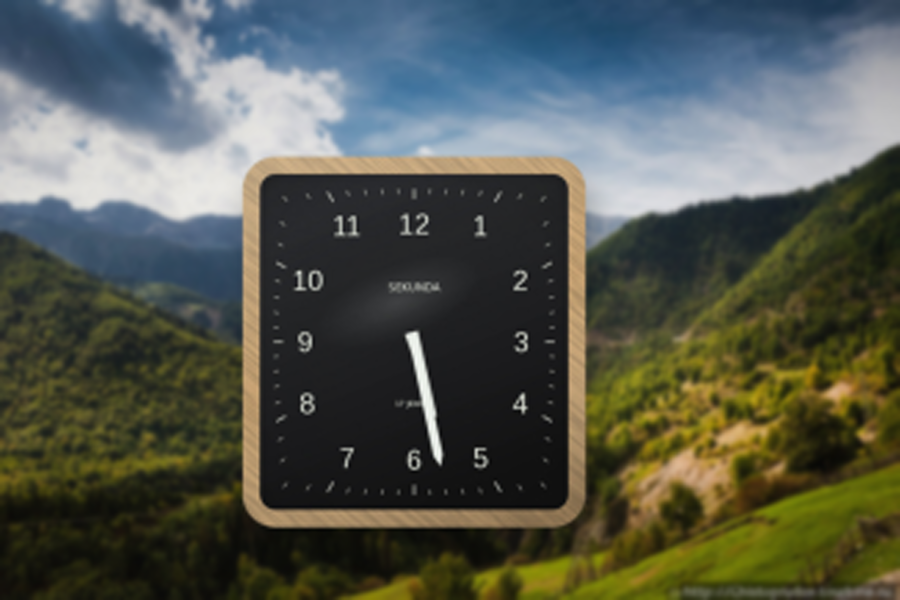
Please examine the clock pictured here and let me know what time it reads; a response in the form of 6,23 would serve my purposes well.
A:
5,28
